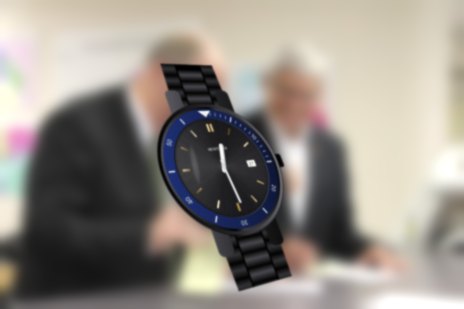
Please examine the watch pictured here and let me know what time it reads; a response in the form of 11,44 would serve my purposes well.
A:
12,29
